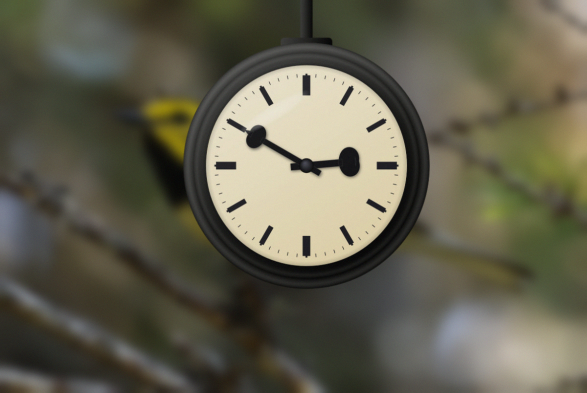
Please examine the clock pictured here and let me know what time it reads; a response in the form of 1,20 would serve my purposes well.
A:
2,50
